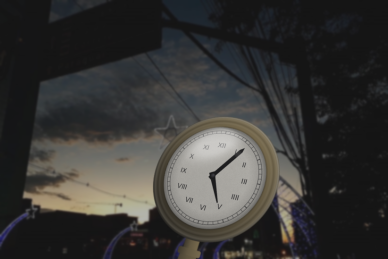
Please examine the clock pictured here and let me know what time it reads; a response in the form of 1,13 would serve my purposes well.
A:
5,06
